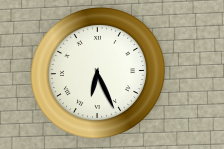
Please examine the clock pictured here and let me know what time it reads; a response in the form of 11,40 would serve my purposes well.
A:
6,26
